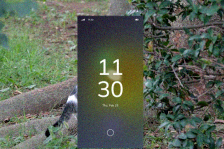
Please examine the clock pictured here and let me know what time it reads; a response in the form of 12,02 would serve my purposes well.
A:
11,30
